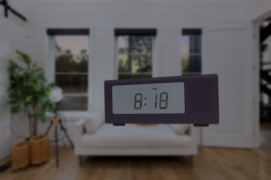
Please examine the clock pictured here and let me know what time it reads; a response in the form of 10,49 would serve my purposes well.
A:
8,18
